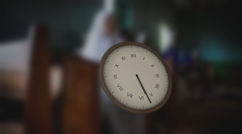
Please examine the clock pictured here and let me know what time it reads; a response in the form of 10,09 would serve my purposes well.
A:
5,27
